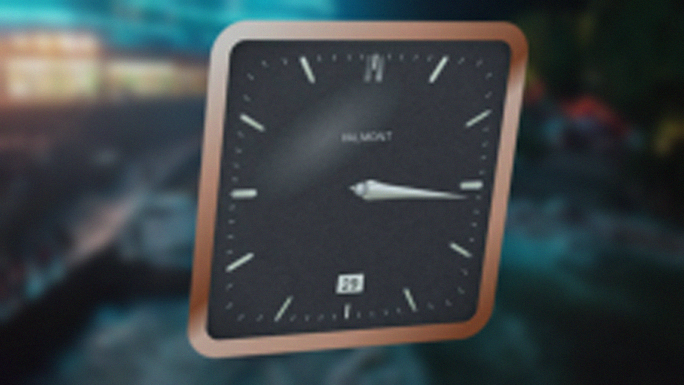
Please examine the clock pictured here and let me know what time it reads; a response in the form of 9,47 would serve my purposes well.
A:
3,16
